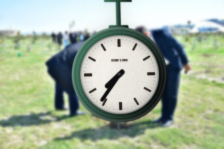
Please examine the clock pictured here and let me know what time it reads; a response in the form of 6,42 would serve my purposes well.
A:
7,36
